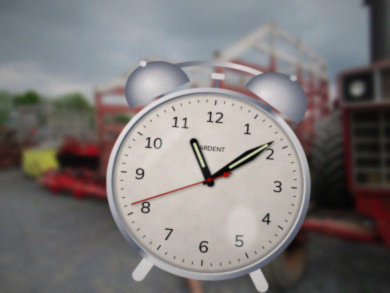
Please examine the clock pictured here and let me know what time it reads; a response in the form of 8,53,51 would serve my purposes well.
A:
11,08,41
